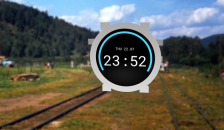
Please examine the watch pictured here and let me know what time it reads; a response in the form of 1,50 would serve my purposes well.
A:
23,52
